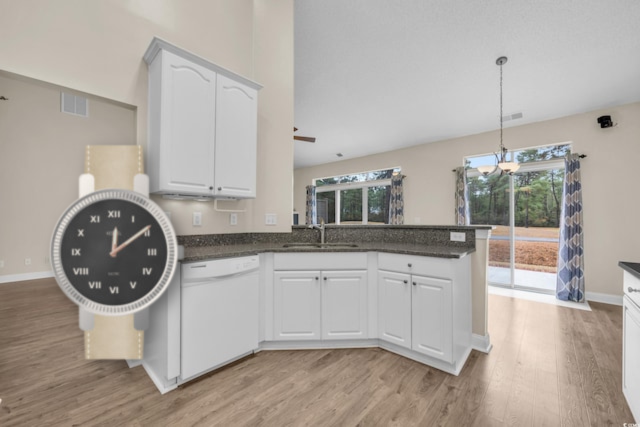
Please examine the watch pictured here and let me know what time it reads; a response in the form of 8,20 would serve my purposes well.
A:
12,09
